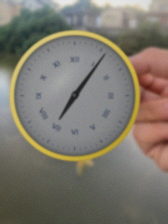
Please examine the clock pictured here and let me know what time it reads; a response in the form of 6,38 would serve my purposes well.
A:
7,06
